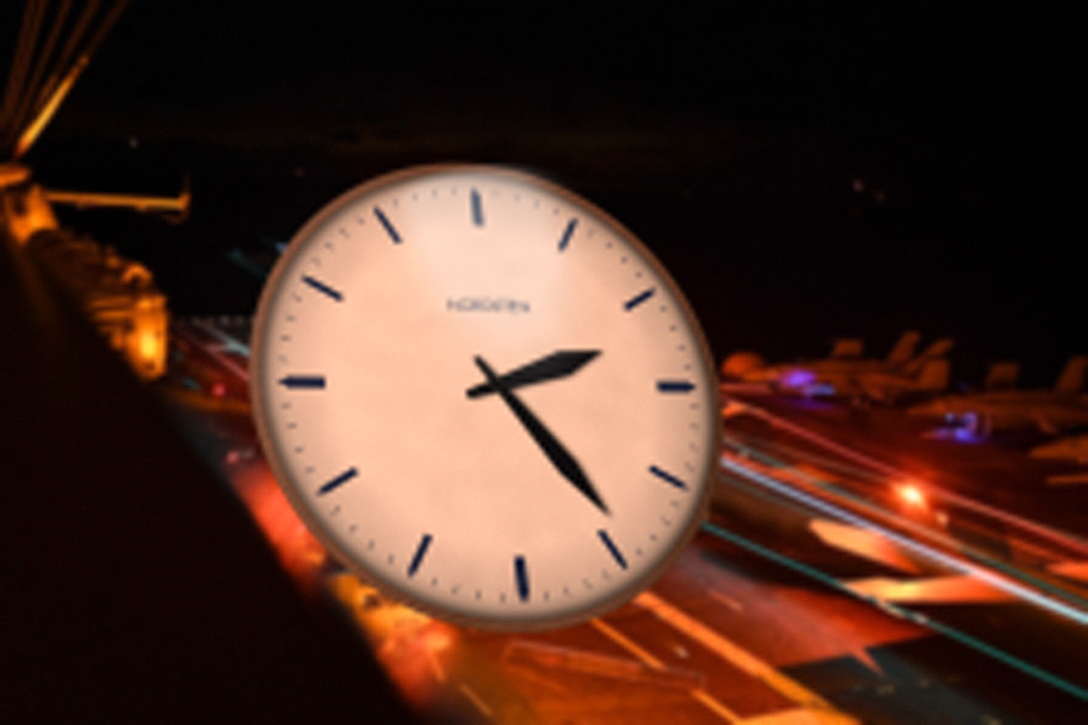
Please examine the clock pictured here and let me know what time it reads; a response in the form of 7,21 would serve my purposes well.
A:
2,24
